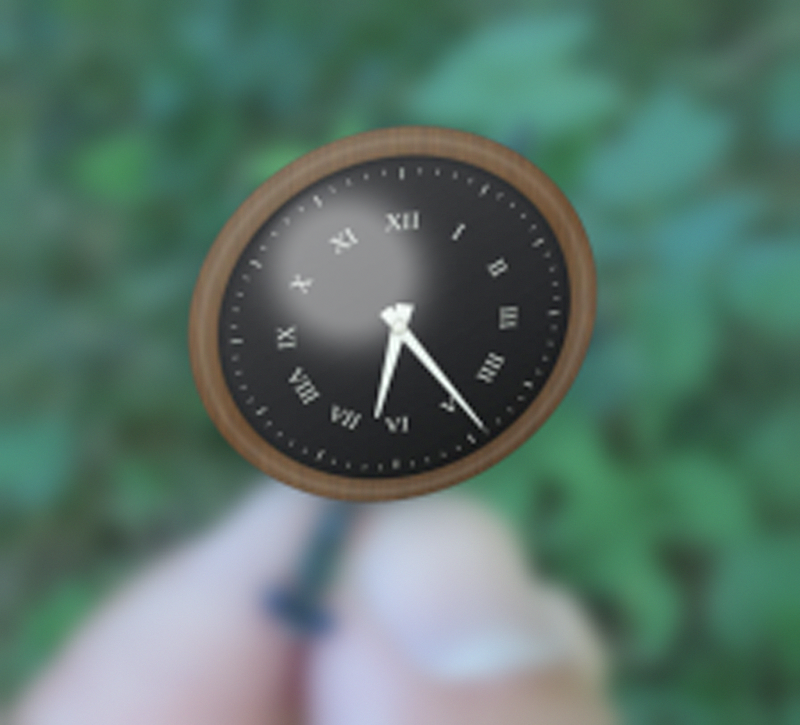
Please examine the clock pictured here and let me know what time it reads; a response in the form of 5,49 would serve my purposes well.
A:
6,24
